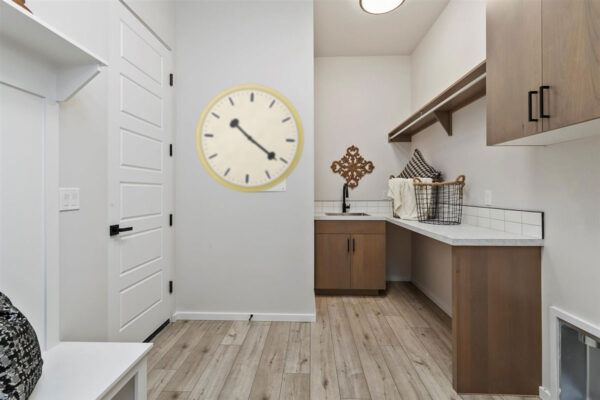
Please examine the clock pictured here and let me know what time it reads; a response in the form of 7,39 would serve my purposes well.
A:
10,21
